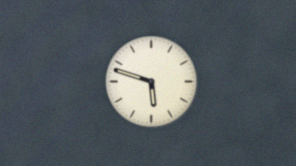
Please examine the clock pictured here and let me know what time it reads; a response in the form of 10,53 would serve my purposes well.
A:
5,48
